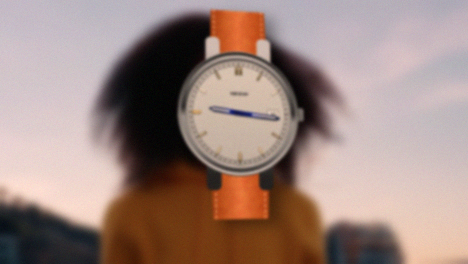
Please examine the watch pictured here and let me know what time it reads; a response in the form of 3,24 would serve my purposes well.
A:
9,16
